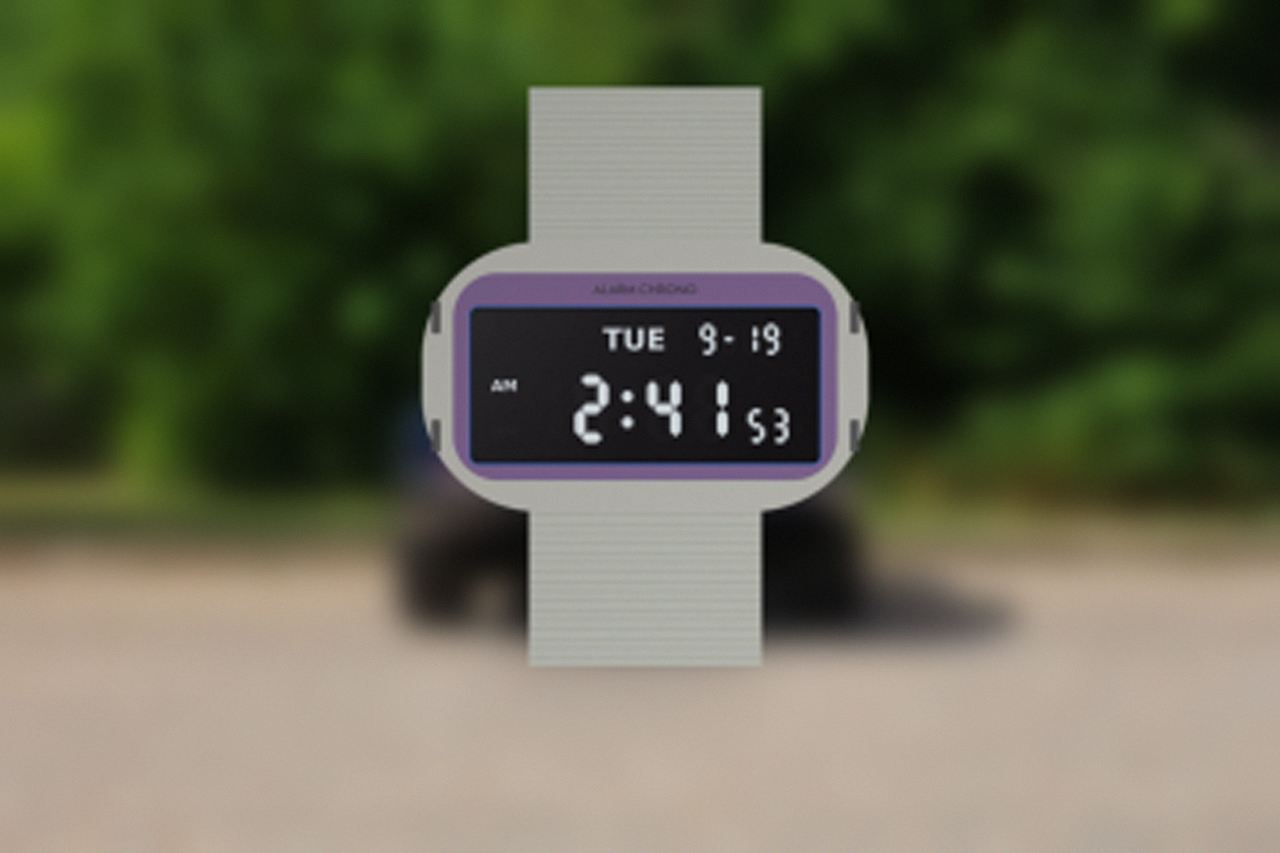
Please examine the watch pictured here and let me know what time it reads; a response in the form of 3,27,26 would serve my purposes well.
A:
2,41,53
